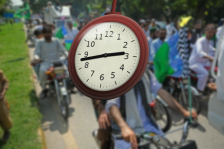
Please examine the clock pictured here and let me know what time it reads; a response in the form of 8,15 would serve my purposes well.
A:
2,43
